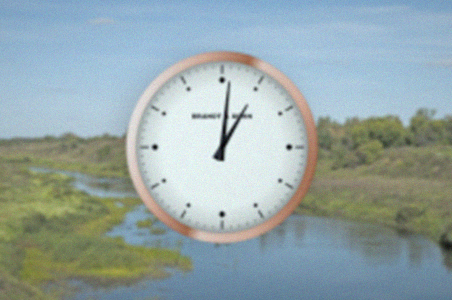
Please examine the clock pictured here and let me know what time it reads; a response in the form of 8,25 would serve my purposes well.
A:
1,01
